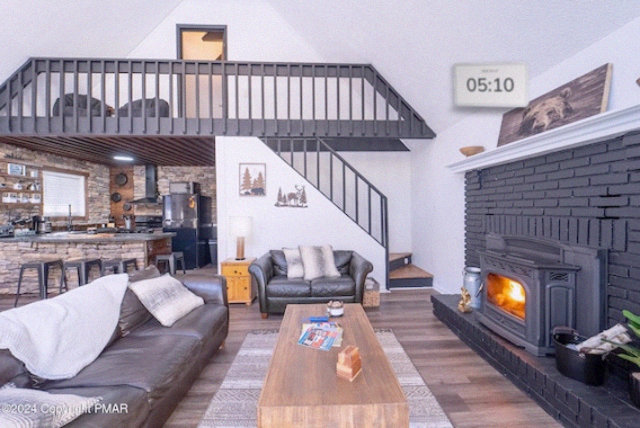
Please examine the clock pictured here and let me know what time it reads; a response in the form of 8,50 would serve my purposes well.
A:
5,10
